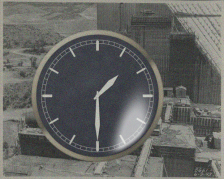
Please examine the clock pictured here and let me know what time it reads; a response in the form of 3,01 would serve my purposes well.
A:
1,30
